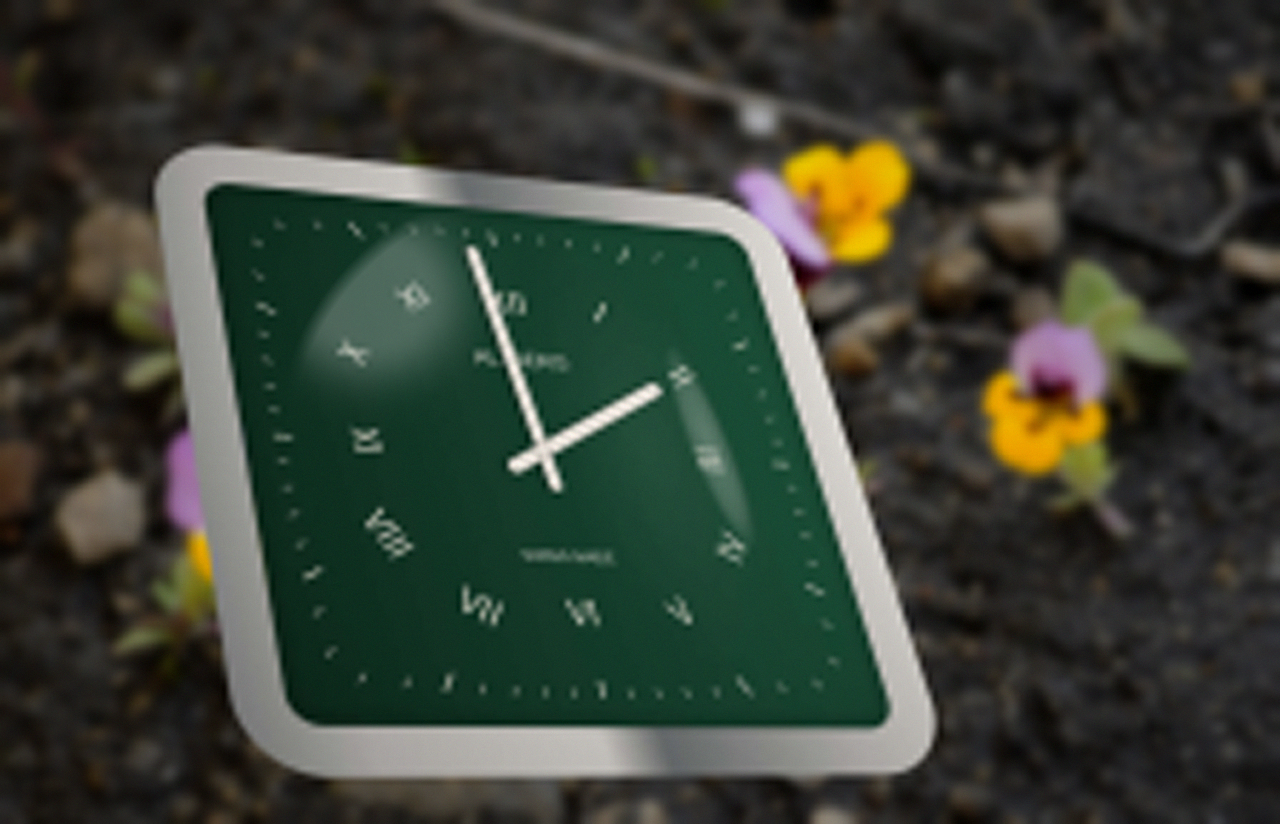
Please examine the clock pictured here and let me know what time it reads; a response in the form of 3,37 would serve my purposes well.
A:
1,59
